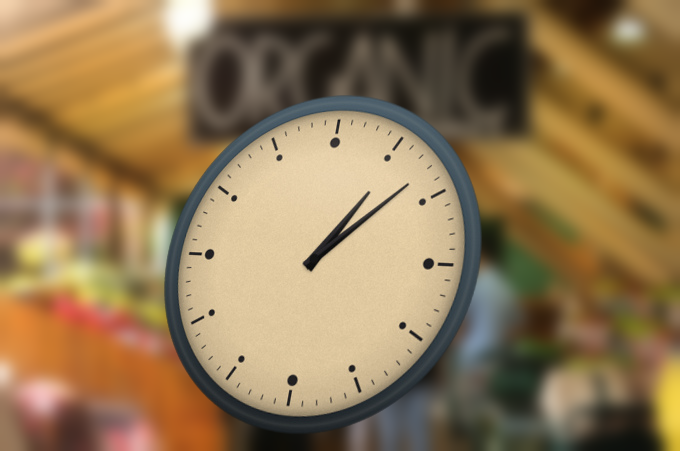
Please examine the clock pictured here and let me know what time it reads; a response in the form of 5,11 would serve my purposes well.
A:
1,08
